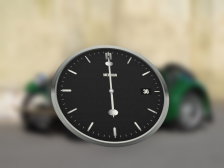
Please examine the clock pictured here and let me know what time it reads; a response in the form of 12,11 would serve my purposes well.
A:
6,00
